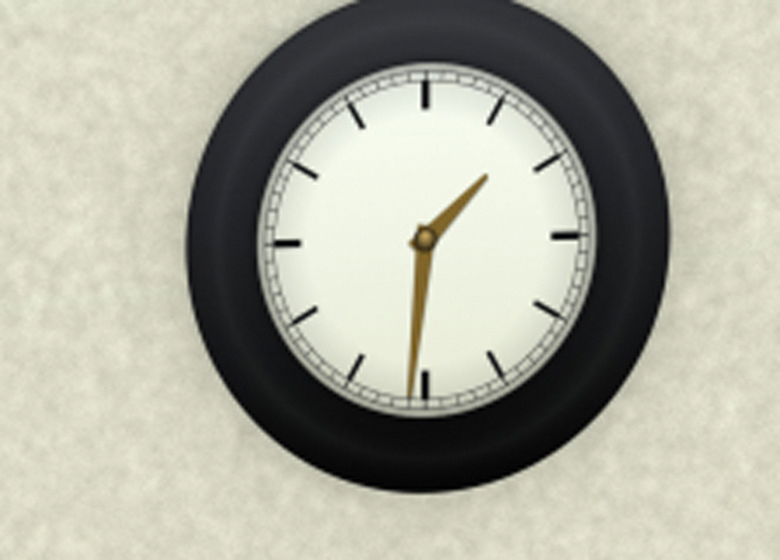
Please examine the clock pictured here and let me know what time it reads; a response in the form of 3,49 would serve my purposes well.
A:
1,31
